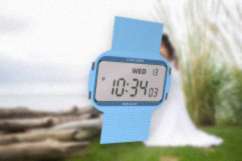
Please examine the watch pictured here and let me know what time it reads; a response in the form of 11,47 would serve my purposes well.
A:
10,34
